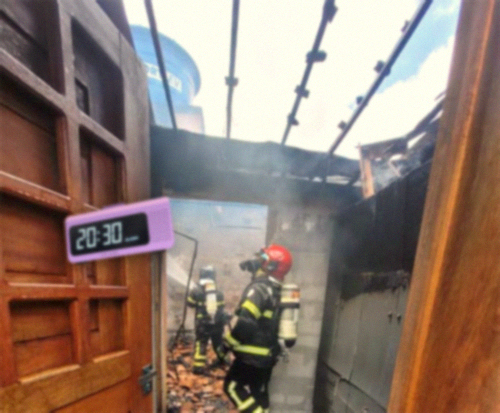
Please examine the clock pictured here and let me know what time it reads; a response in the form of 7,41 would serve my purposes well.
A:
20,30
